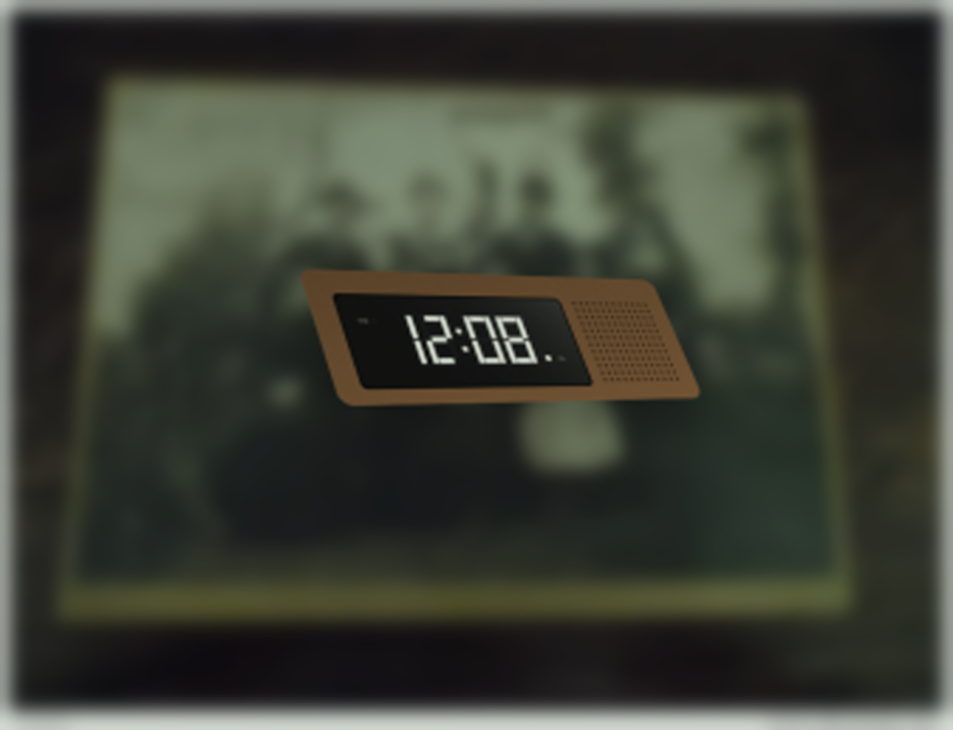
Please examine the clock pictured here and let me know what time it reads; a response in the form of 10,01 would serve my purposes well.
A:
12,08
